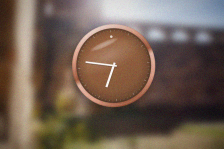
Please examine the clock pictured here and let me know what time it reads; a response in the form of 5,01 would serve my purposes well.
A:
6,47
